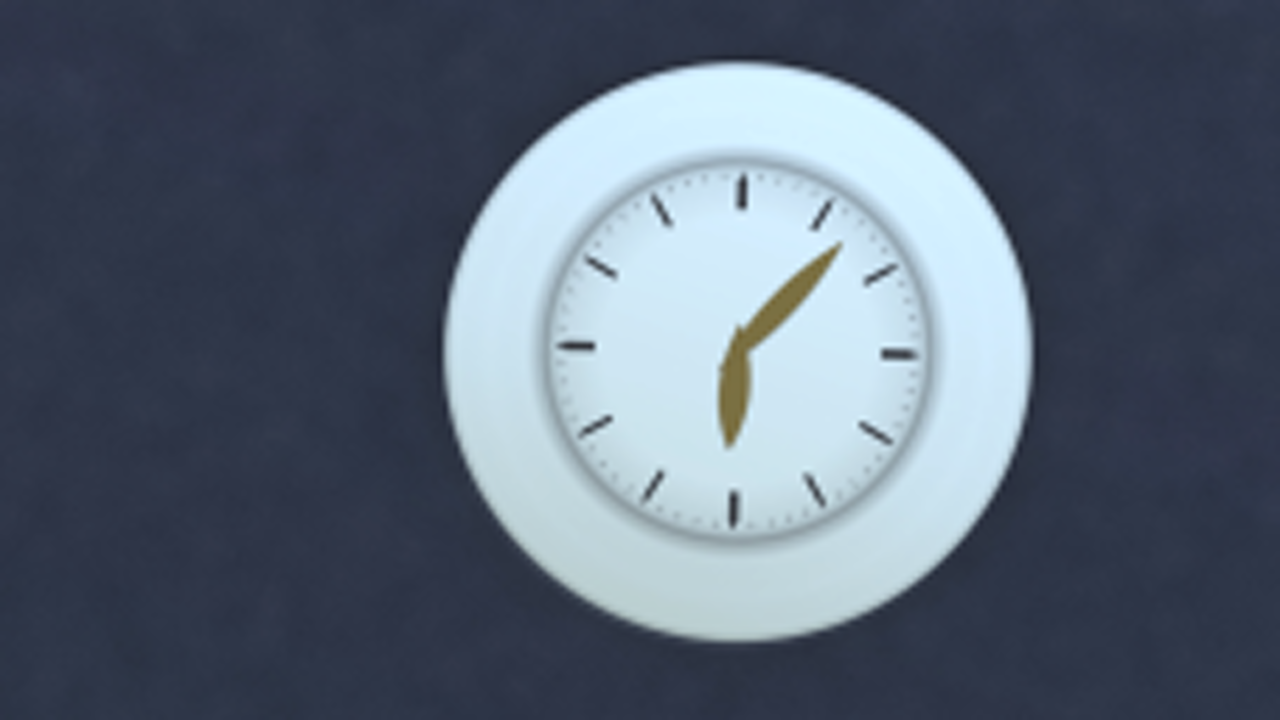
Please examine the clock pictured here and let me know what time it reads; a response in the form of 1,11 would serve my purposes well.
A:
6,07
